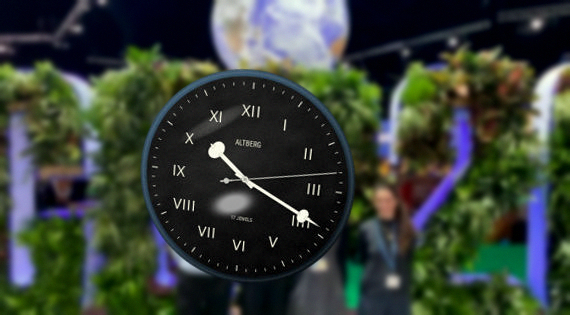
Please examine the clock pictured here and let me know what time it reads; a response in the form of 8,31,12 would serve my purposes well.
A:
10,19,13
